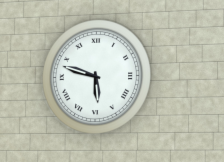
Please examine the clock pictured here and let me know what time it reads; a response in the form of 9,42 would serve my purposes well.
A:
5,48
